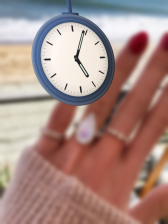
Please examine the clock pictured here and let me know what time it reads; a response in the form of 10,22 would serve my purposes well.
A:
5,04
